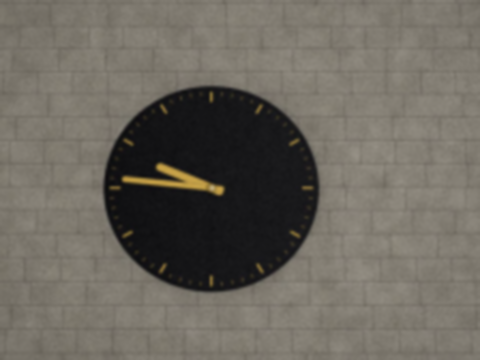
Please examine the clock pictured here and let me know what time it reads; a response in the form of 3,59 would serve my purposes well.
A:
9,46
